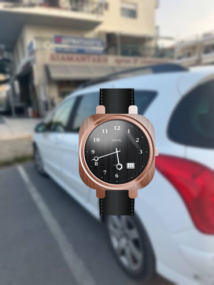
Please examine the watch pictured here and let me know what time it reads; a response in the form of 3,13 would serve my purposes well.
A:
5,42
